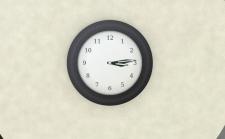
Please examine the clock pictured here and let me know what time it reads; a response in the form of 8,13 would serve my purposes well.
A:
3,14
